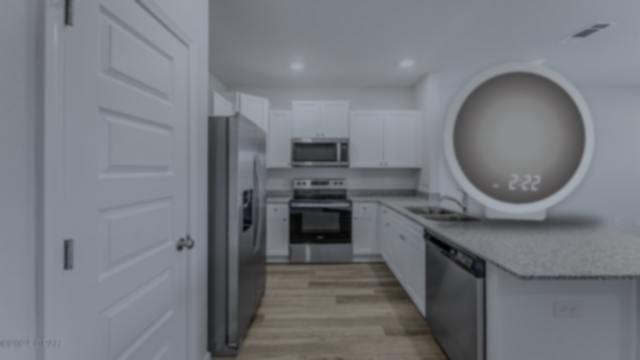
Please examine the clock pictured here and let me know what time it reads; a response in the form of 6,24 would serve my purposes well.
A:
2,22
